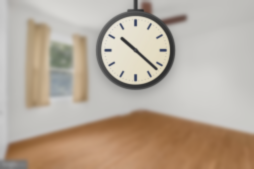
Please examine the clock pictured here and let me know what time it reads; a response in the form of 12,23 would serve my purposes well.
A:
10,22
